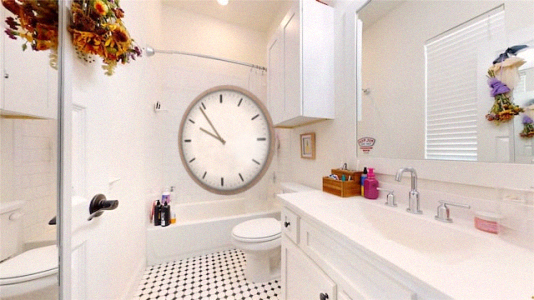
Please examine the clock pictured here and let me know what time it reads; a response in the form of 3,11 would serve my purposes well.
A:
9,54
